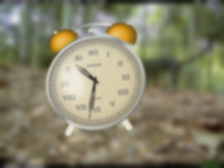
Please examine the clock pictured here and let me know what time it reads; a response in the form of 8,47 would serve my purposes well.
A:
10,32
